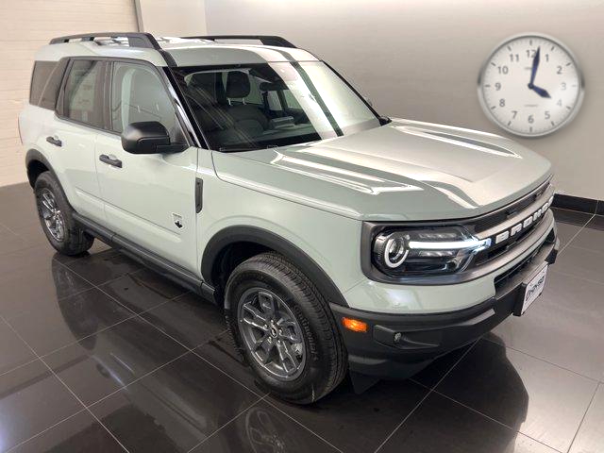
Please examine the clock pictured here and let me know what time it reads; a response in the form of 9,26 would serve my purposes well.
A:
4,02
